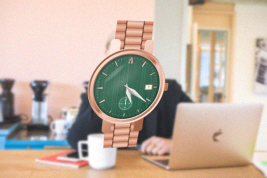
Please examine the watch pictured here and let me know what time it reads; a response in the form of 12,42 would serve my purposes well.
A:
5,21
